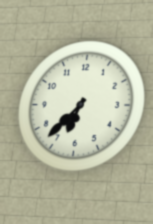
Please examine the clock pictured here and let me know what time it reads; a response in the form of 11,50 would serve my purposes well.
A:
6,37
